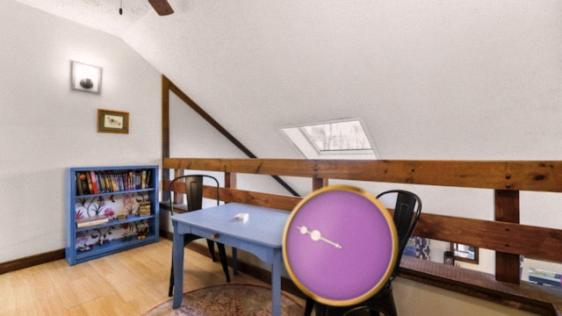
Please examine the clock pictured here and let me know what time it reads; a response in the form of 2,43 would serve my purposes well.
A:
9,49
